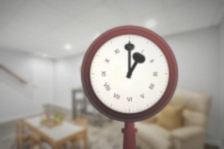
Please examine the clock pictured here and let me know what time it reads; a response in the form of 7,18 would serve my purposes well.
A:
1,00
